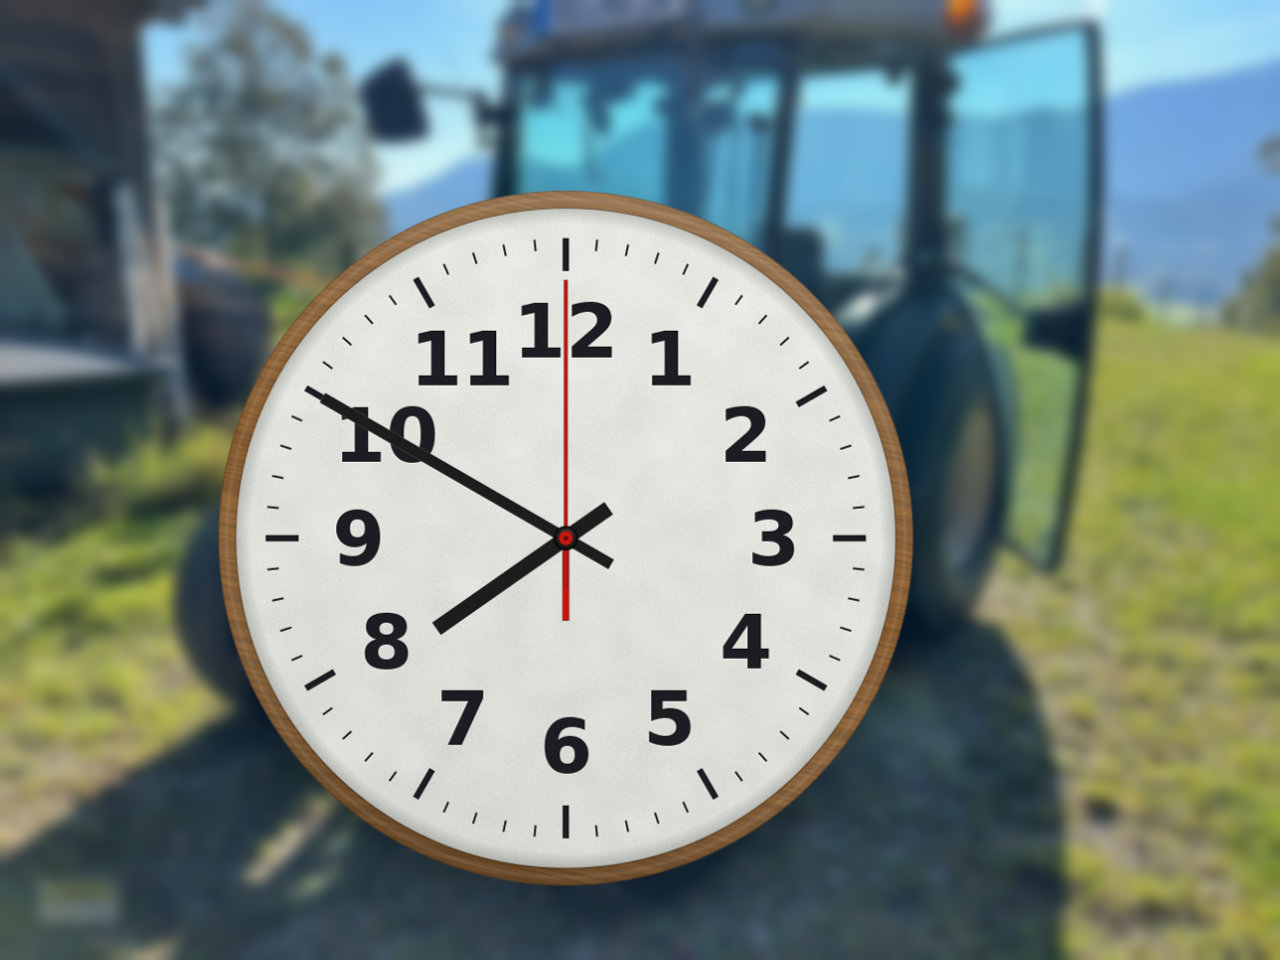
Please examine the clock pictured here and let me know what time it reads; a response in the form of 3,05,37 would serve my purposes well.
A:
7,50,00
